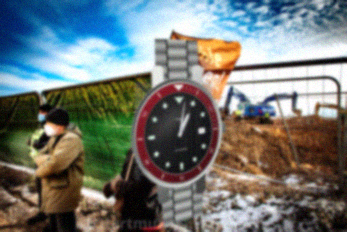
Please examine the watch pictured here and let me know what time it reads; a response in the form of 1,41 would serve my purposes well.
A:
1,02
